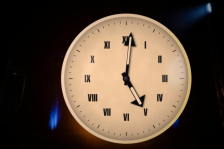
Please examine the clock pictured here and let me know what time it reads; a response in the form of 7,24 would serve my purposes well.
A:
5,01
